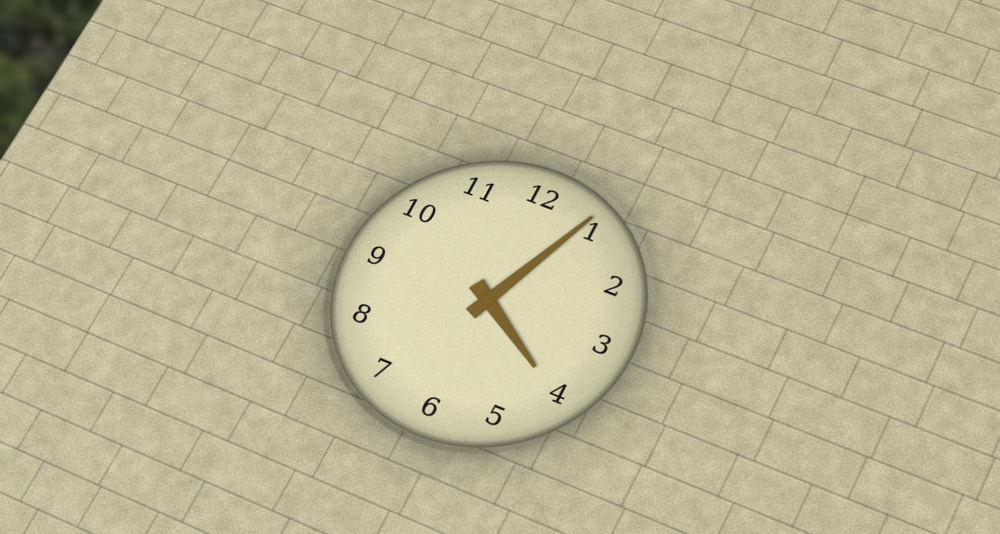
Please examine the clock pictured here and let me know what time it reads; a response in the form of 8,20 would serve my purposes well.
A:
4,04
